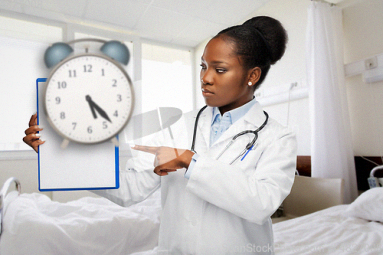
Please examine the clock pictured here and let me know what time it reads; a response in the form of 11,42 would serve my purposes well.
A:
5,23
